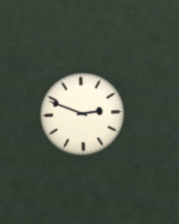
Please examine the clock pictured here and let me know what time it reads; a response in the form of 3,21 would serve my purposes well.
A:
2,49
